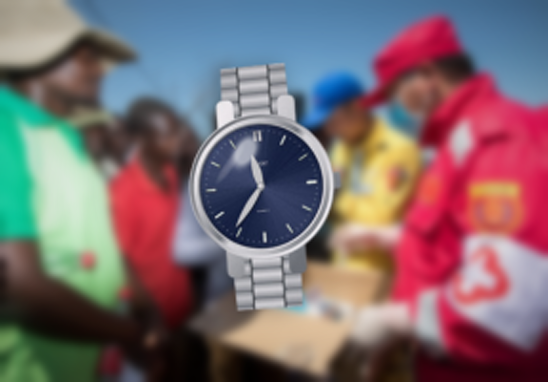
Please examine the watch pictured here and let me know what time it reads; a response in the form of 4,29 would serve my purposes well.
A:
11,36
